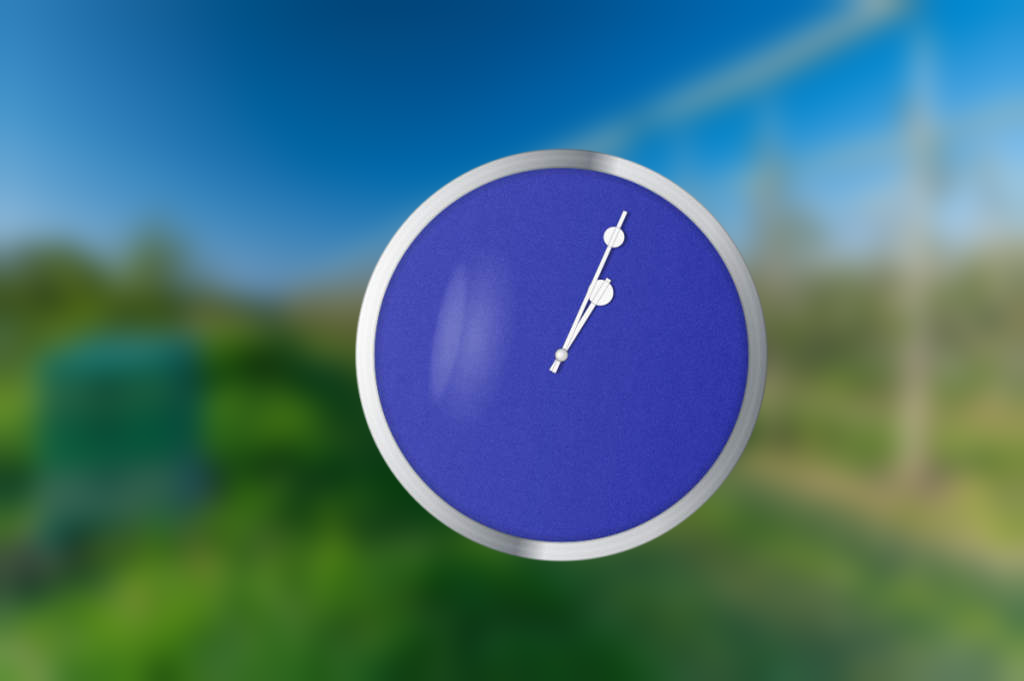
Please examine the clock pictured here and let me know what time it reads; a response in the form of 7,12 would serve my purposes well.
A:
1,04
